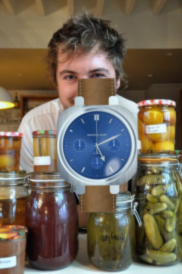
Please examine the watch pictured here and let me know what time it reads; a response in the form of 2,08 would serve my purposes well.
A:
5,11
